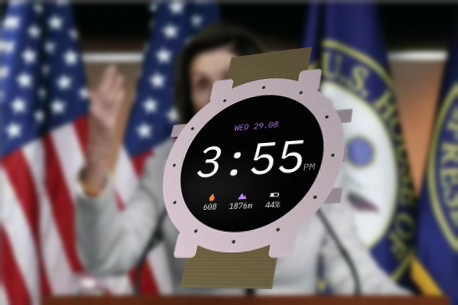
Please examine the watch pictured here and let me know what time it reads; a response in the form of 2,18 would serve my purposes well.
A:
3,55
